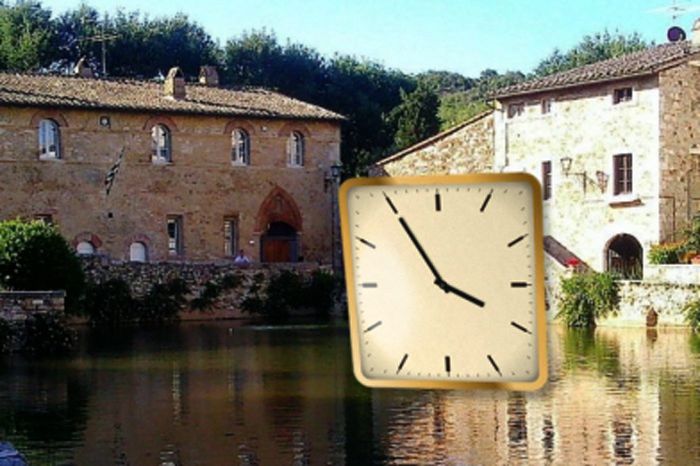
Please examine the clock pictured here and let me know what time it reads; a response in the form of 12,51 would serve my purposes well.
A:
3,55
